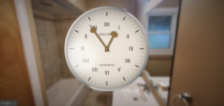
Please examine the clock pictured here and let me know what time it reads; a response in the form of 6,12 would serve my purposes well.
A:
12,54
